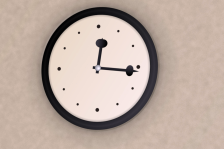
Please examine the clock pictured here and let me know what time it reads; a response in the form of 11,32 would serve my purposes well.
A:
12,16
